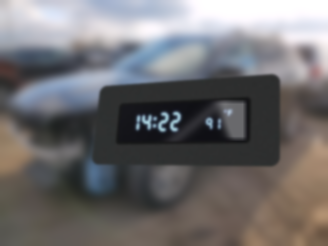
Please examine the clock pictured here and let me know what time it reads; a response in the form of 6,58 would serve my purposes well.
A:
14,22
